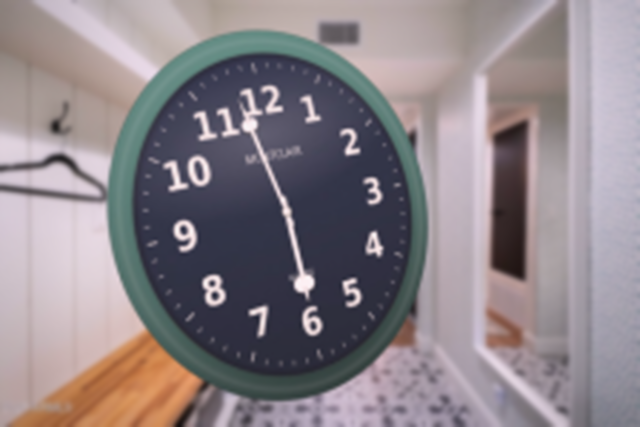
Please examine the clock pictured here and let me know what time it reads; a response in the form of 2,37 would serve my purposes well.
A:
5,58
